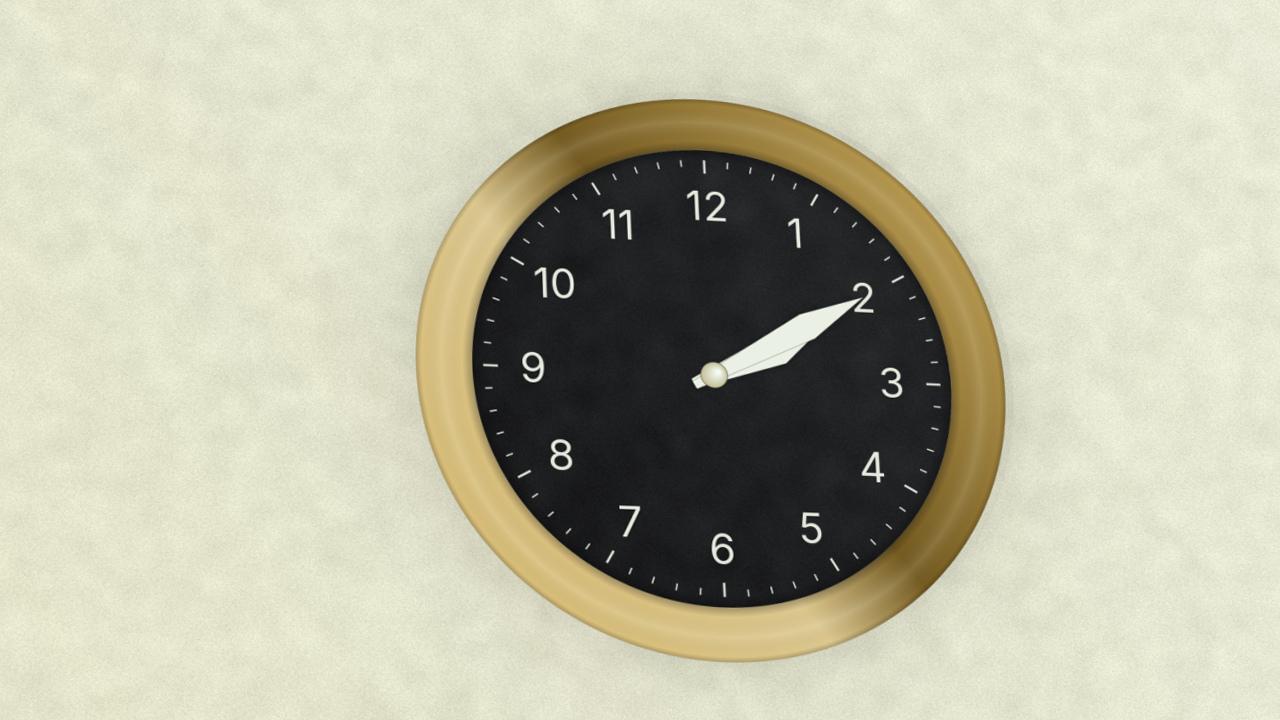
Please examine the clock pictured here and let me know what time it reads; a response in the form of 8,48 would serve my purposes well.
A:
2,10
